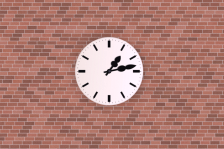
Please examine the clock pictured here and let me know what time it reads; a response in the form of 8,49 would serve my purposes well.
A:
1,13
